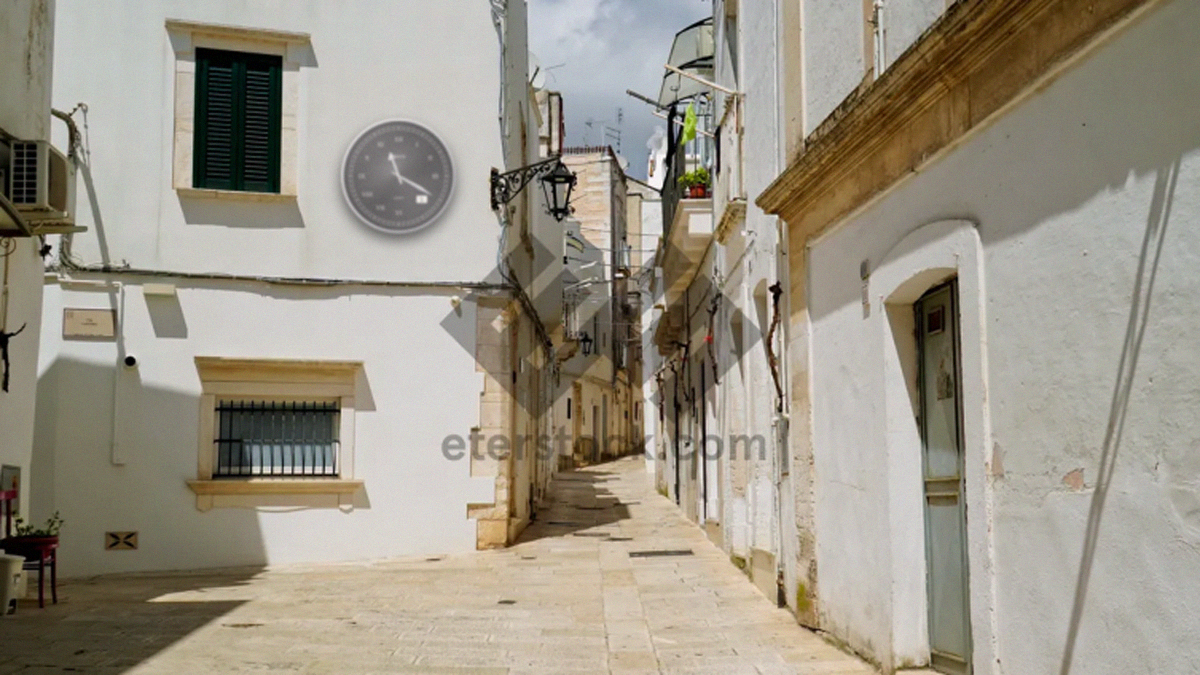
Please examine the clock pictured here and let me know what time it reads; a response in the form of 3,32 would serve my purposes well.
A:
11,20
